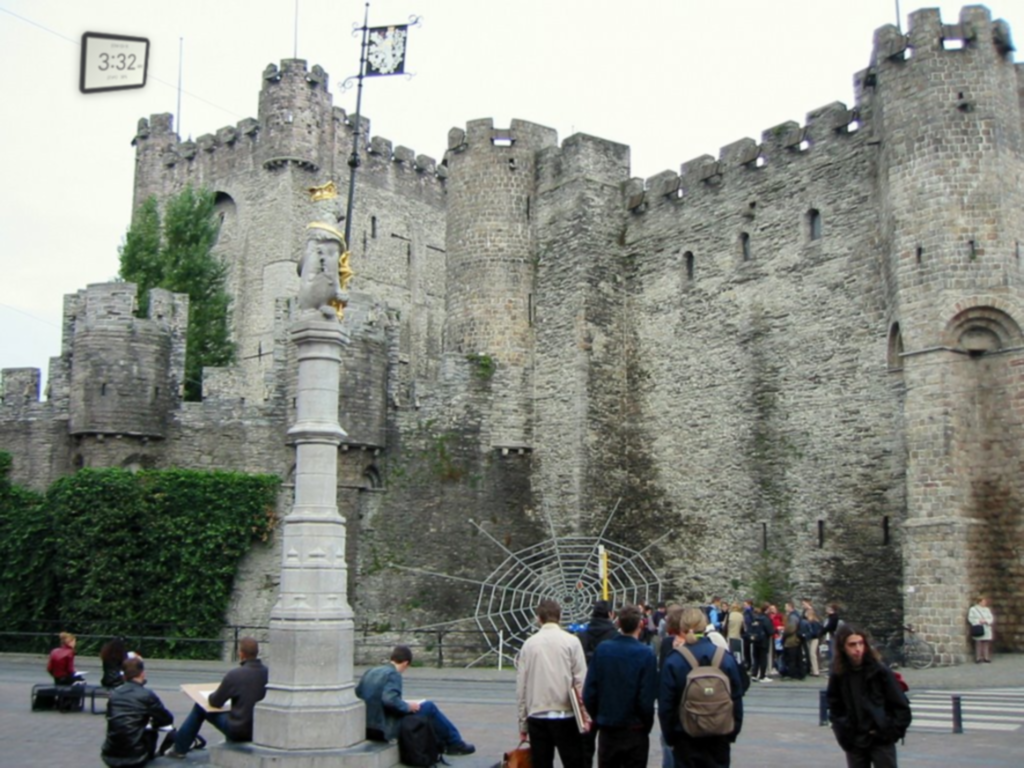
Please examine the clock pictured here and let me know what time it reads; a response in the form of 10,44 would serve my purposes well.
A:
3,32
